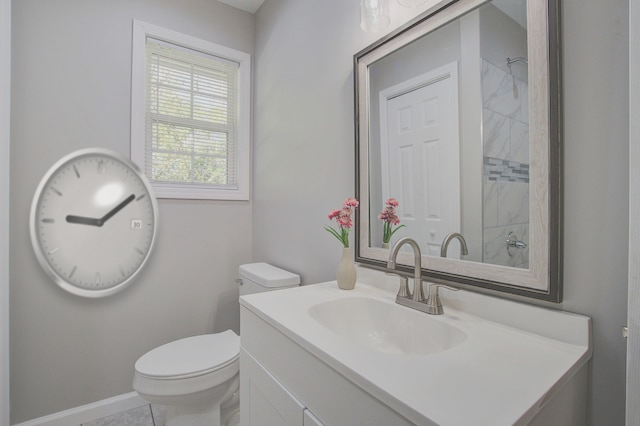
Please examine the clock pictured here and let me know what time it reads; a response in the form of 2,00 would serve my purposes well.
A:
9,09
